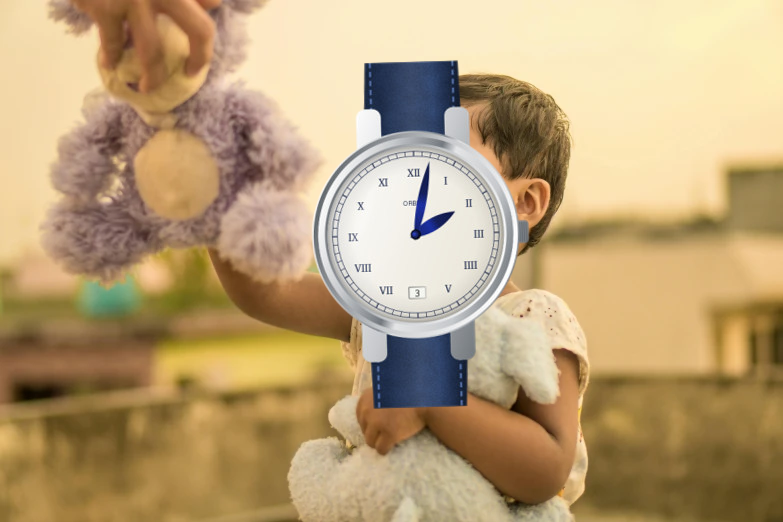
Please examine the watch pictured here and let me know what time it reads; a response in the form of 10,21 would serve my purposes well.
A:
2,02
